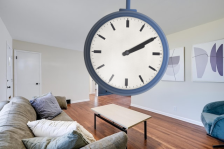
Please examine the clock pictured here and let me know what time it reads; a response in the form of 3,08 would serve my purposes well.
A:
2,10
